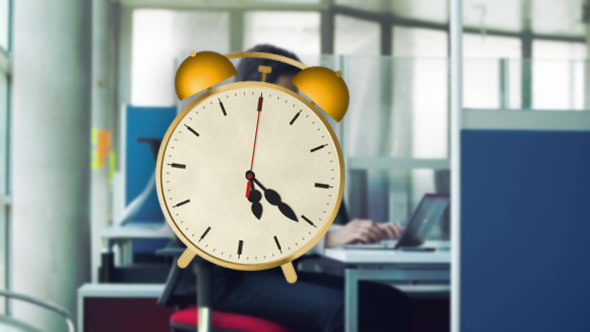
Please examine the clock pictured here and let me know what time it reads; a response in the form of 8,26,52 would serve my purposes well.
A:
5,21,00
